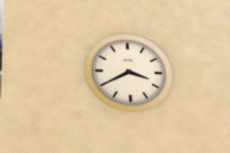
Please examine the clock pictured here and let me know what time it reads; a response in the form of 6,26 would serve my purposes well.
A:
3,40
